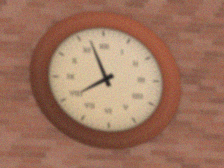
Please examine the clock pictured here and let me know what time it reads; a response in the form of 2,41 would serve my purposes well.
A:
7,57
